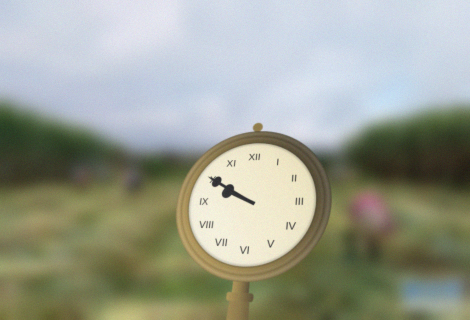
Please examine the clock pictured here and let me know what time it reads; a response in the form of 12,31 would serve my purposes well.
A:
9,50
